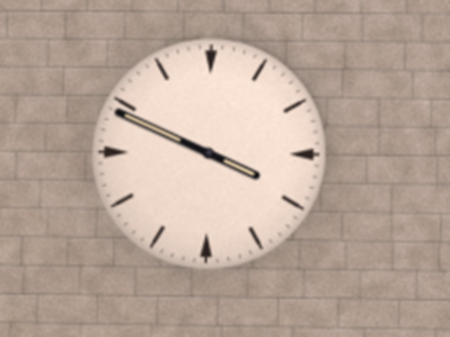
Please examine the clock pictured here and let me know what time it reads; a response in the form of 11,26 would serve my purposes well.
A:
3,49
